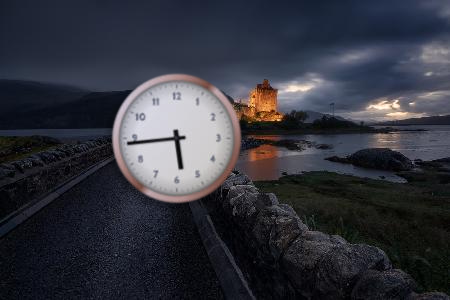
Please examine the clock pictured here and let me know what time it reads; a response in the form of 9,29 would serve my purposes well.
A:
5,44
